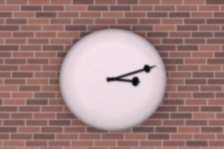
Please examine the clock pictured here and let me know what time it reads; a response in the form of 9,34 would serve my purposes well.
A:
3,12
